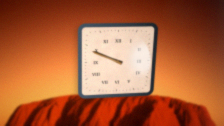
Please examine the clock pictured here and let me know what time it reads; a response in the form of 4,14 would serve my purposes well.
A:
9,49
